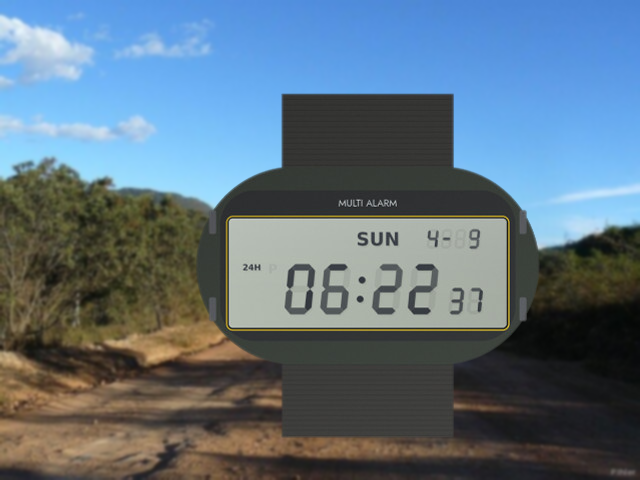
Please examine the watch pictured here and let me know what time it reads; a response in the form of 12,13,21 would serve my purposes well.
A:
6,22,37
